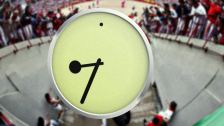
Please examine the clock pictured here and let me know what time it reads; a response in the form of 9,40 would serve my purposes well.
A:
8,33
